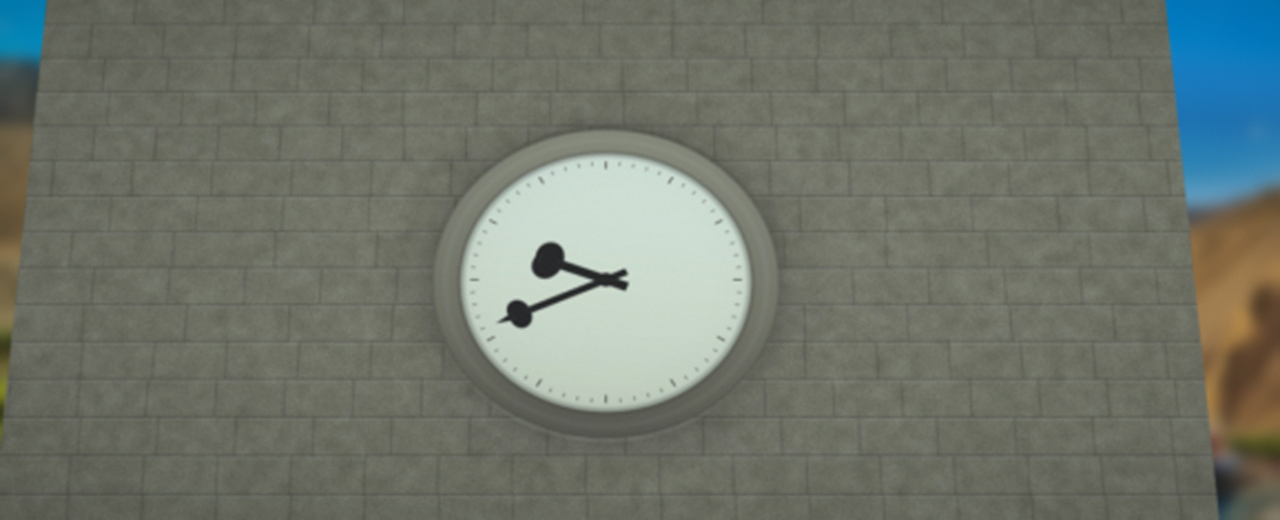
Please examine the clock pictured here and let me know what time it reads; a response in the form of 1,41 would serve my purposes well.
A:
9,41
